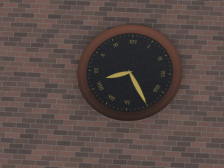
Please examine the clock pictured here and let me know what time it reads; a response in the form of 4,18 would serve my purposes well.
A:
8,25
